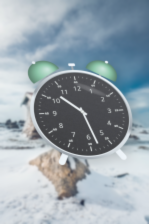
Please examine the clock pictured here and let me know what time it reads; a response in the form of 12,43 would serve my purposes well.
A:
10,28
